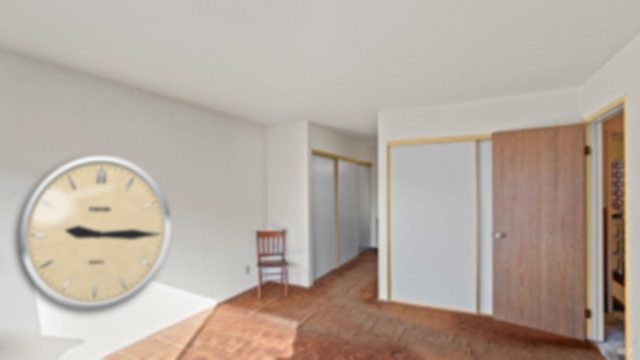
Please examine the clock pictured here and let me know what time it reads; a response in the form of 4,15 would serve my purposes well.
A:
9,15
